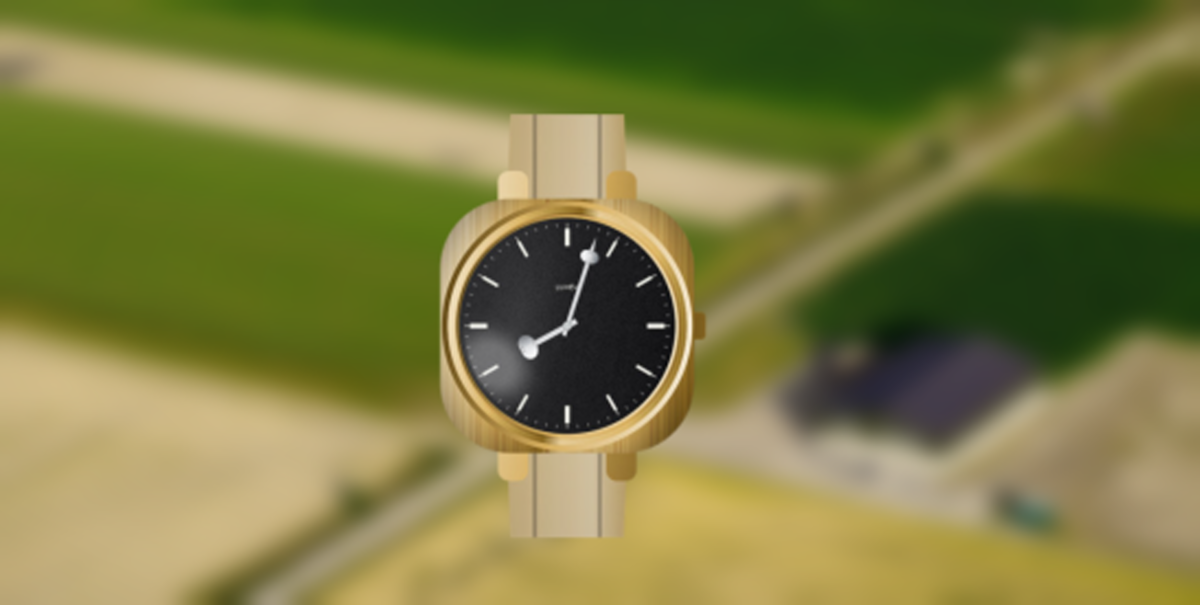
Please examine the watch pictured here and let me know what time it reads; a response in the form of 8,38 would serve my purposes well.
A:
8,03
